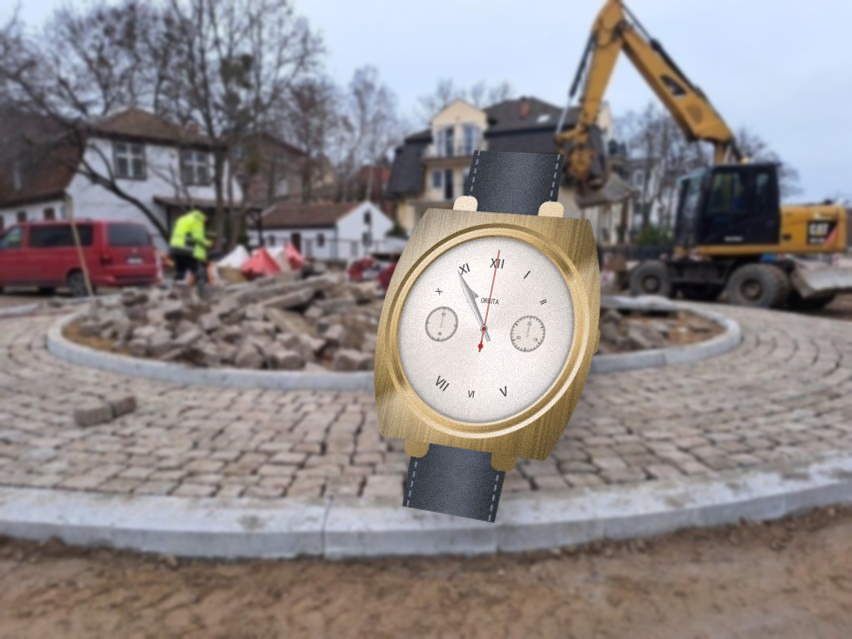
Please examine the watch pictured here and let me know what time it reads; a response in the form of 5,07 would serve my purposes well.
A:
10,54
